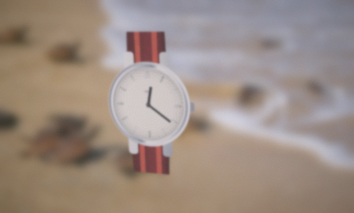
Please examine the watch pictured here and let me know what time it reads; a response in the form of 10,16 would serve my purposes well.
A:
12,21
